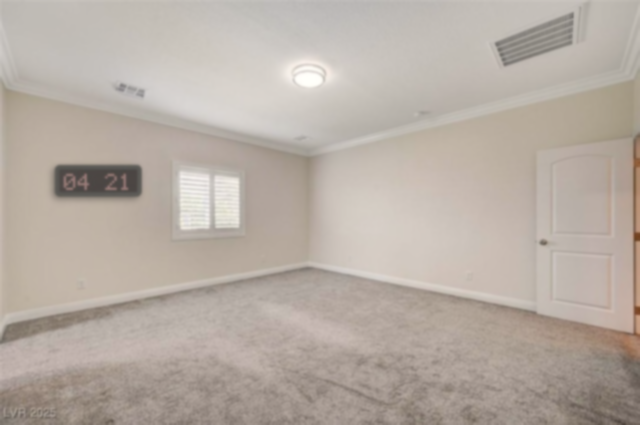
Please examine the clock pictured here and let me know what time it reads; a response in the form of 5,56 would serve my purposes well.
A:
4,21
